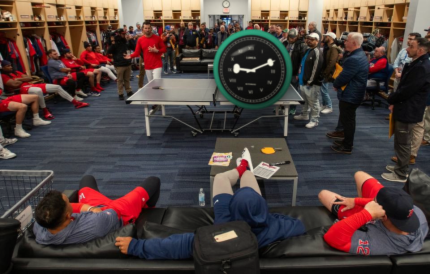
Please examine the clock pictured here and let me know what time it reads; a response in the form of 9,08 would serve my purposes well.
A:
9,11
